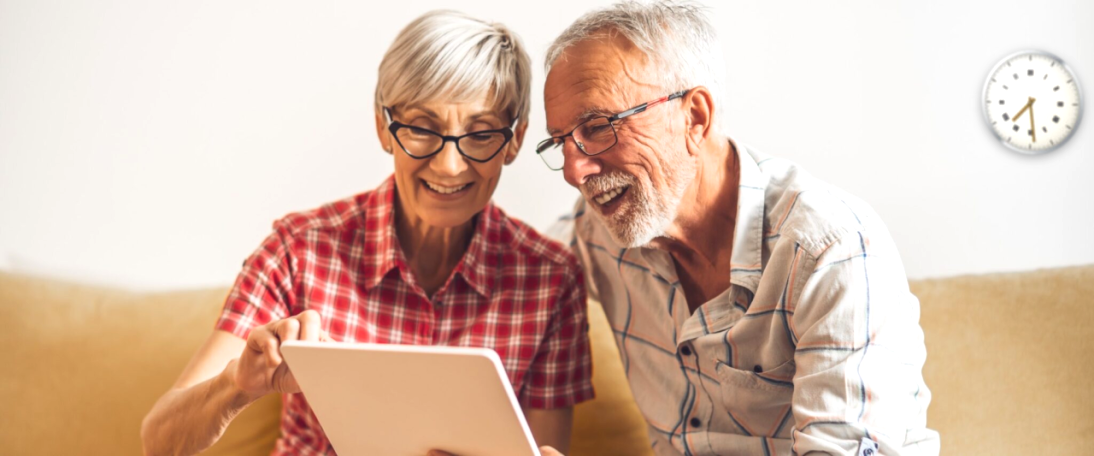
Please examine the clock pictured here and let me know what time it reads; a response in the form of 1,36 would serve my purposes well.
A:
7,29
